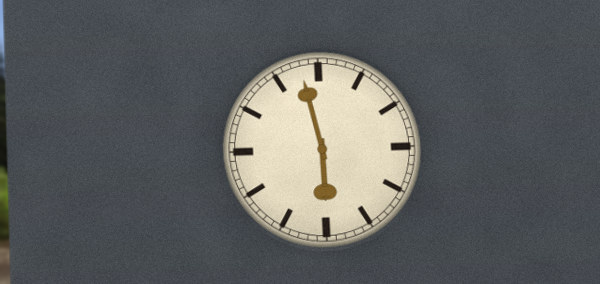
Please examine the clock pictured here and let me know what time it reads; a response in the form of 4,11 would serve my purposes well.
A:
5,58
